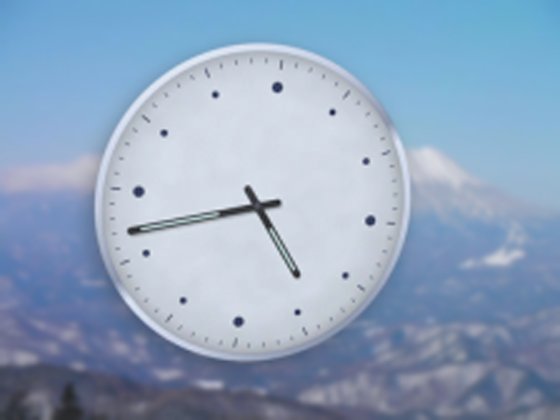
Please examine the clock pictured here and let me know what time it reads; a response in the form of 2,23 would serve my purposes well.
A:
4,42
